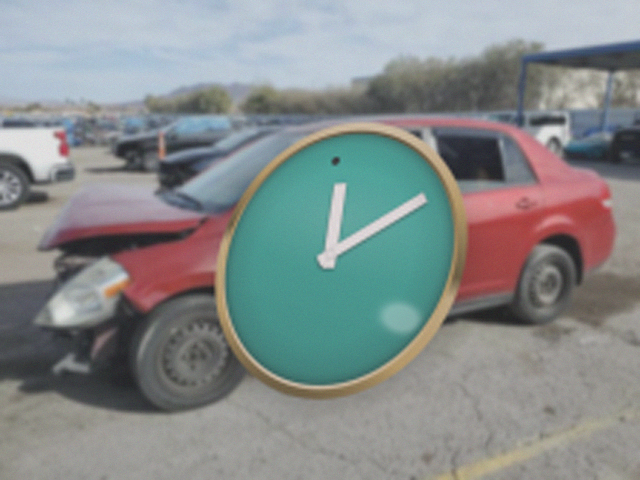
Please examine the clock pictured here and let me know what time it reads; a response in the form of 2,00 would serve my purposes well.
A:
12,11
